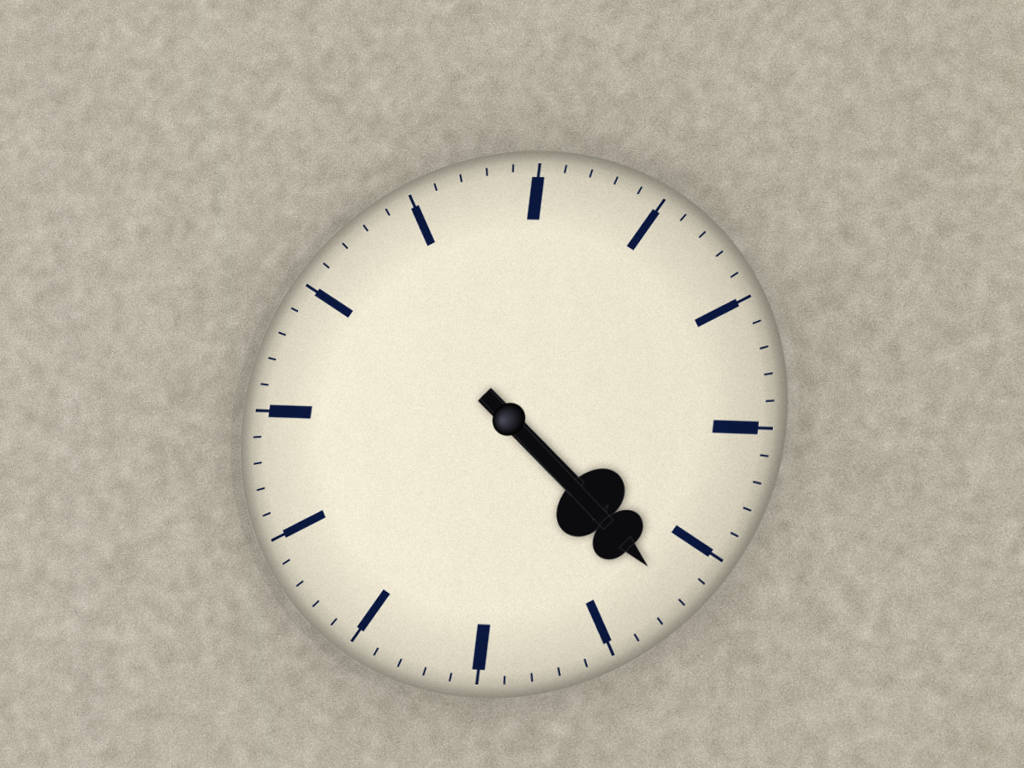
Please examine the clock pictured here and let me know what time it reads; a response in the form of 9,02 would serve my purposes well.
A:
4,22
